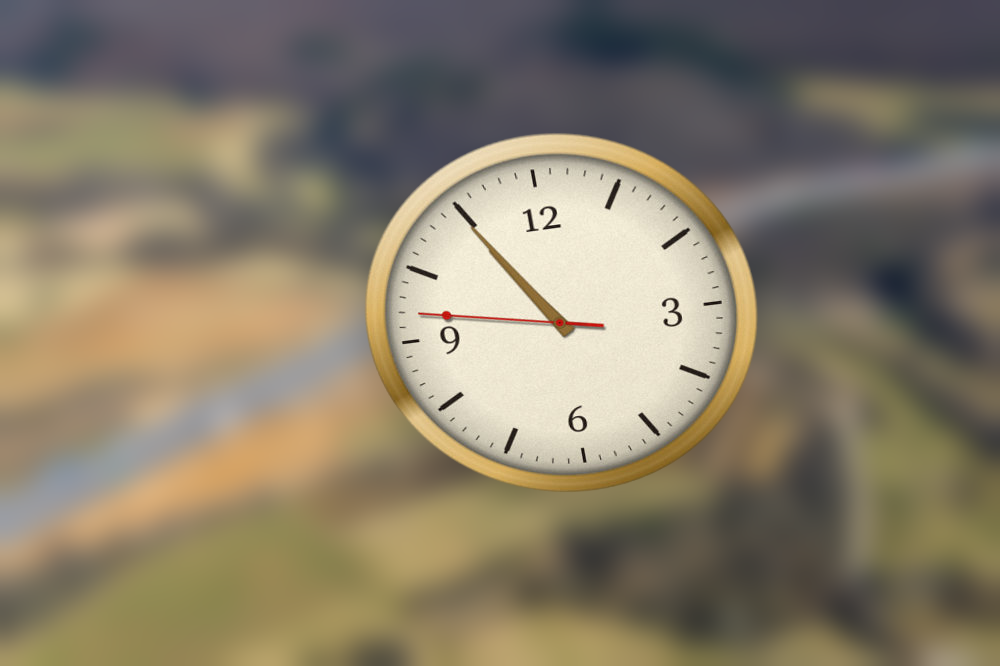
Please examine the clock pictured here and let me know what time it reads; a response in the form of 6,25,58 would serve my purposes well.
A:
10,54,47
